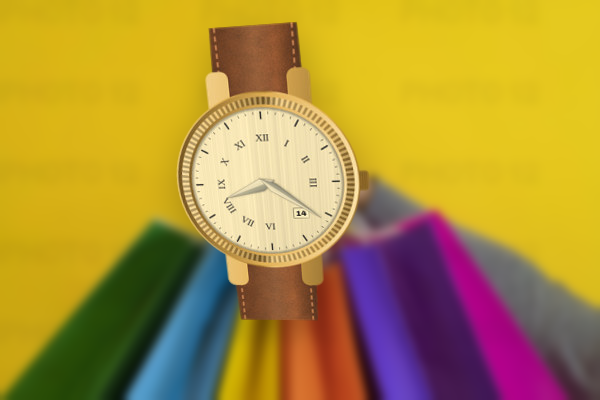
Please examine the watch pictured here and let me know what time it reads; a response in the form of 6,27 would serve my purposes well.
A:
8,21
